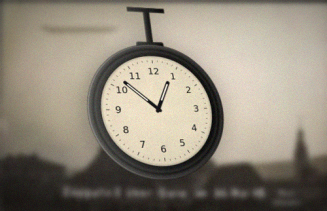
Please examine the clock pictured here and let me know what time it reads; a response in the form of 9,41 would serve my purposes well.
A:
12,52
